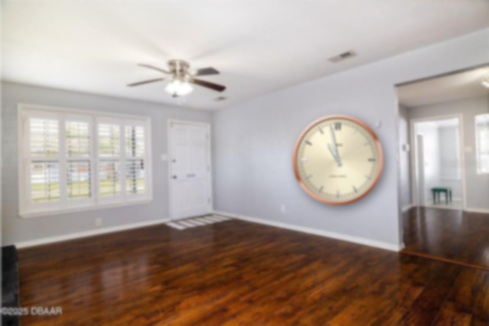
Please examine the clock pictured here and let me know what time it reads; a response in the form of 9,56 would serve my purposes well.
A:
10,58
